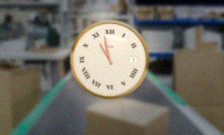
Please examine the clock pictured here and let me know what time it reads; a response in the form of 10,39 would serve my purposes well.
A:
10,58
